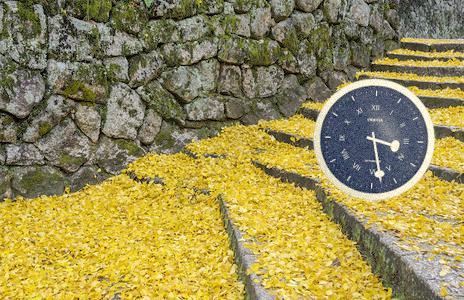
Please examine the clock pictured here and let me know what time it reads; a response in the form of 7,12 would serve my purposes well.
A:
3,28
